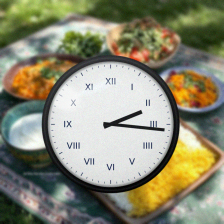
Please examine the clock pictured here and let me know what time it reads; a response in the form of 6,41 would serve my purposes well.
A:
2,16
